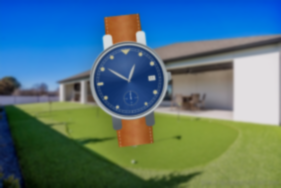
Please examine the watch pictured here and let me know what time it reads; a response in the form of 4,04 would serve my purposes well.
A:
12,51
